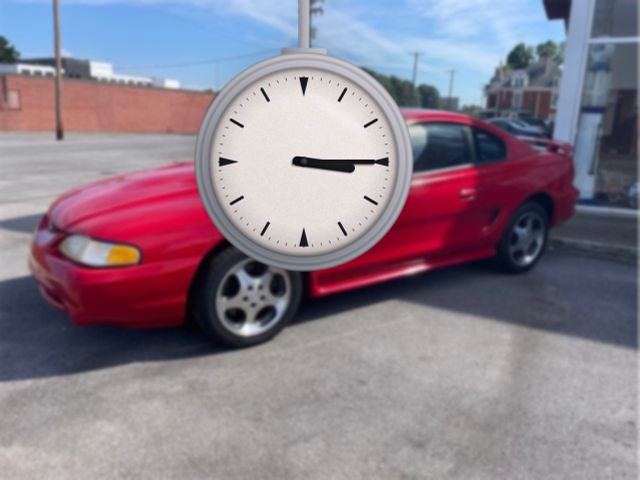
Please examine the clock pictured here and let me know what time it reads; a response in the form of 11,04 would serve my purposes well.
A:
3,15
